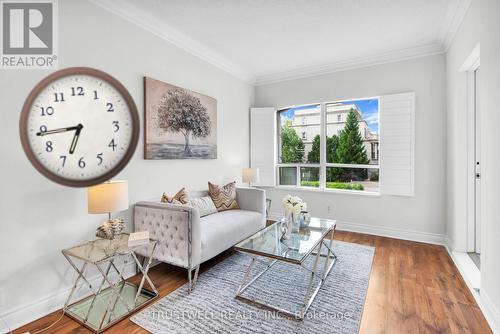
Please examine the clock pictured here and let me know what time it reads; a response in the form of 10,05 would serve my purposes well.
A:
6,44
